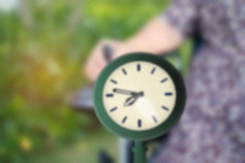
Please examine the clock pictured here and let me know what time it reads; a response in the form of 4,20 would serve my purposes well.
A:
7,47
